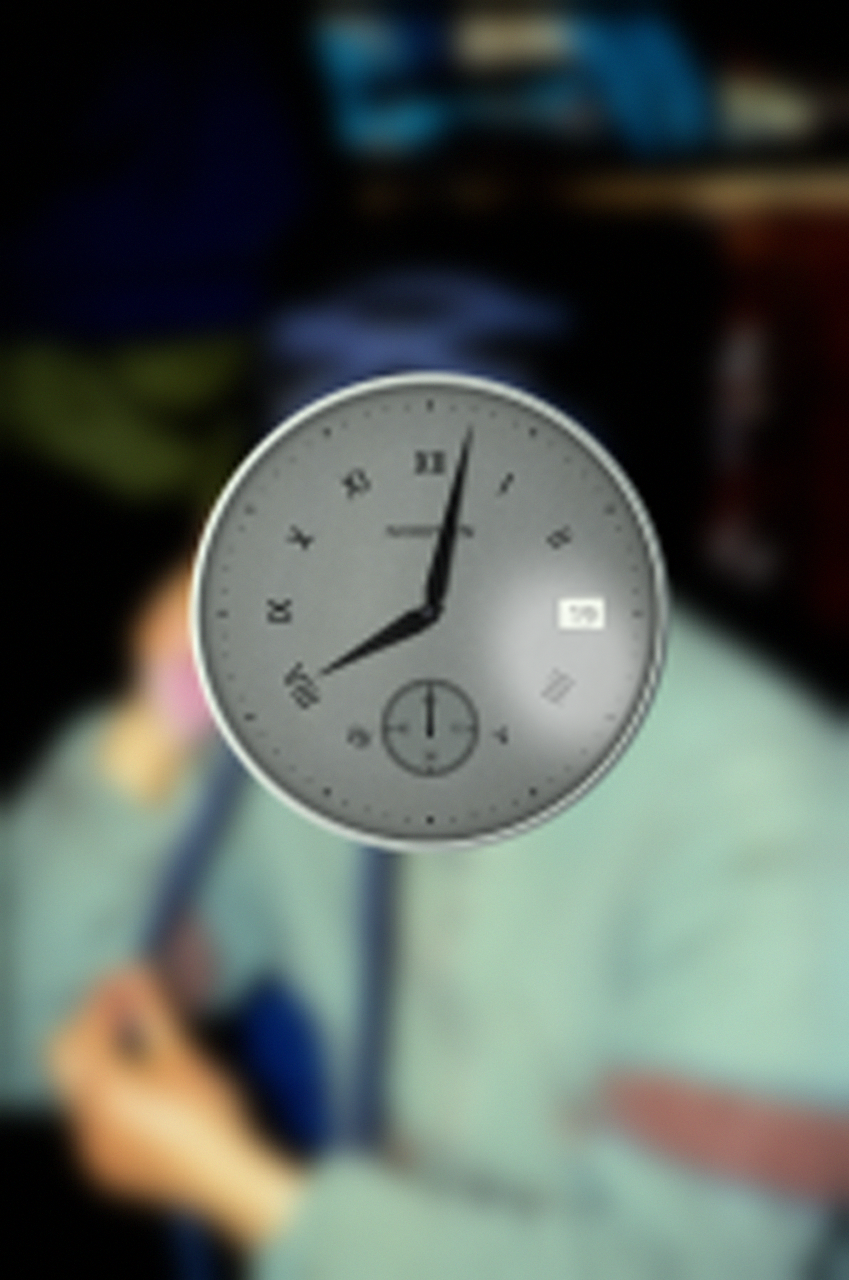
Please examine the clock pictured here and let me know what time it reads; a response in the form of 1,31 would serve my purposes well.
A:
8,02
